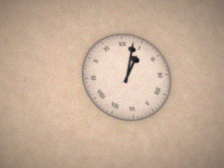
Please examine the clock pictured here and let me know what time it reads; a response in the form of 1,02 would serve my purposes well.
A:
1,03
